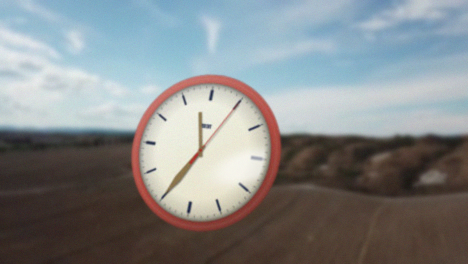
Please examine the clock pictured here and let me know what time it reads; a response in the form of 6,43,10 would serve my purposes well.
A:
11,35,05
